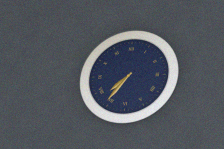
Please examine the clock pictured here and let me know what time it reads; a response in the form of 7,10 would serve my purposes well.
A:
7,36
